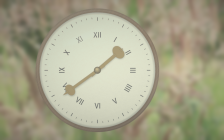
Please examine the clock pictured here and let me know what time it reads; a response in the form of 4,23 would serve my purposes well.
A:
1,39
